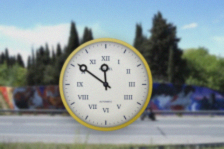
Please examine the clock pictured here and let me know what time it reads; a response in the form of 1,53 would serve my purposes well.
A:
11,51
